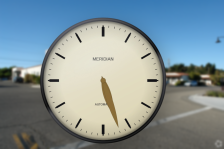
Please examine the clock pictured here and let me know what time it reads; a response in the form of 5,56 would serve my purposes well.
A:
5,27
